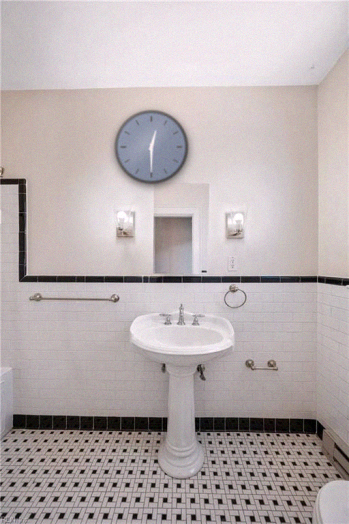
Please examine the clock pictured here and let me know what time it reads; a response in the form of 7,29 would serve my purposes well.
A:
12,30
